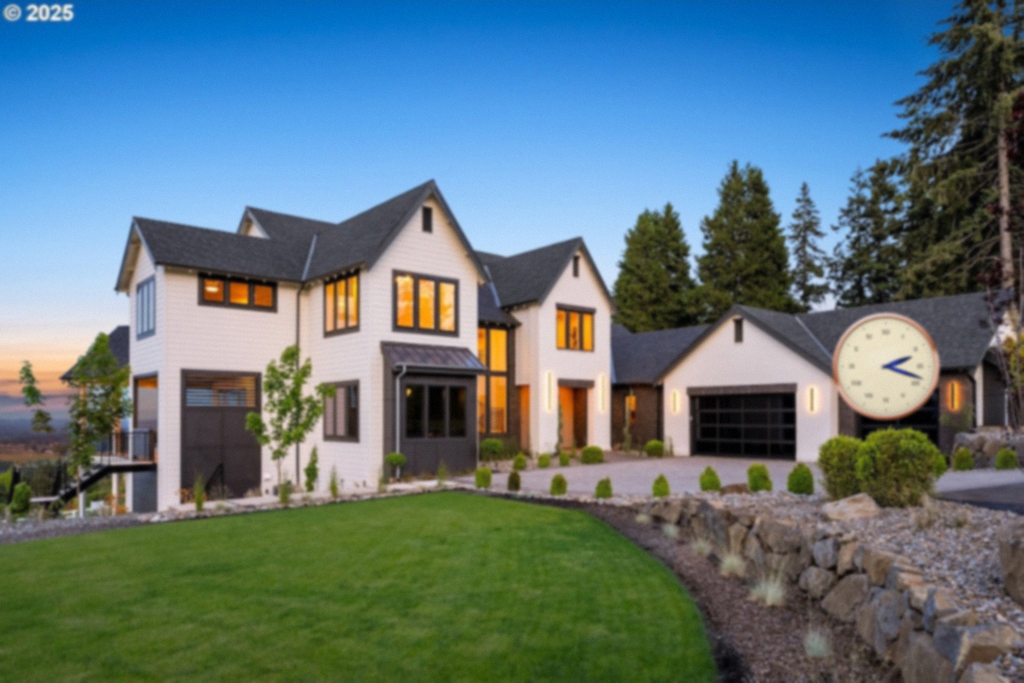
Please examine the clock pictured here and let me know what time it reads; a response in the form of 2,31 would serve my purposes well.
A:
2,18
